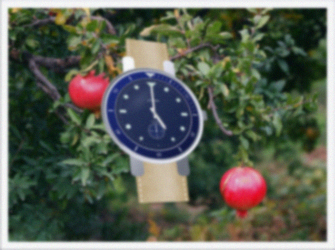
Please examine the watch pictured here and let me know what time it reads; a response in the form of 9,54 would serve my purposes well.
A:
5,00
